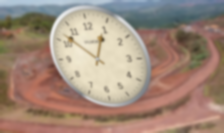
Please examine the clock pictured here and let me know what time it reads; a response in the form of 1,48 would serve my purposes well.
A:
12,52
